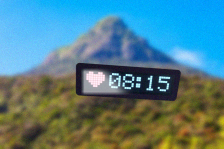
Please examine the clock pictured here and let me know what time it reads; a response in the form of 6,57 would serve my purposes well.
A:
8,15
